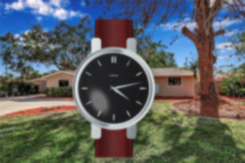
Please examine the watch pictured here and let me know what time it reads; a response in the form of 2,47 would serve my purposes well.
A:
4,13
